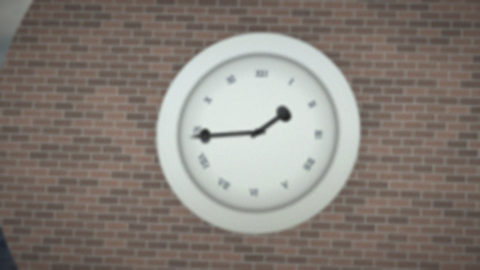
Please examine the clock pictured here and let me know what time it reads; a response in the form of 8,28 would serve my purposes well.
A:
1,44
